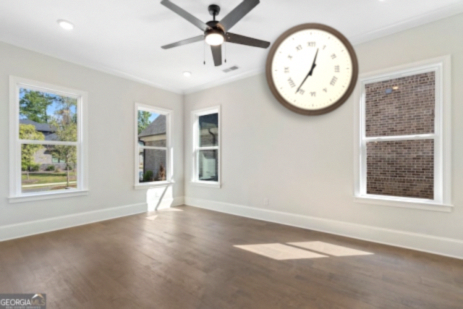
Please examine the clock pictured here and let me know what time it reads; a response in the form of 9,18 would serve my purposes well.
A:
12,36
